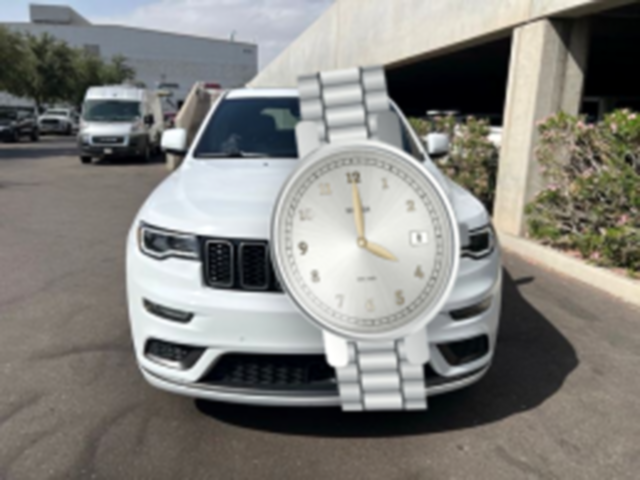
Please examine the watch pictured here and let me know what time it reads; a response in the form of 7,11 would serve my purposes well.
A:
4,00
